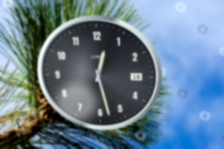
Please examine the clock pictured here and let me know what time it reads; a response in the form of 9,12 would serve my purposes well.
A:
12,28
